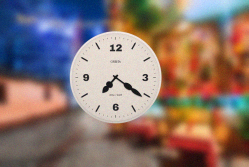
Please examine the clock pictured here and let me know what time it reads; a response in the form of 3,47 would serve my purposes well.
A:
7,21
